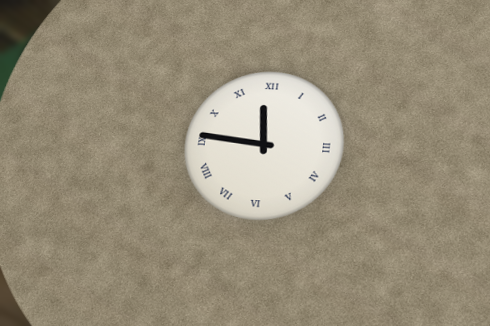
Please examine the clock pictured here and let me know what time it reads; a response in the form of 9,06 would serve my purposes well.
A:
11,46
